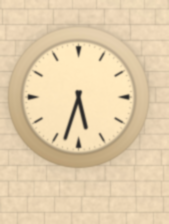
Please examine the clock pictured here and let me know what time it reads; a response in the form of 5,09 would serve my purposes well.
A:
5,33
